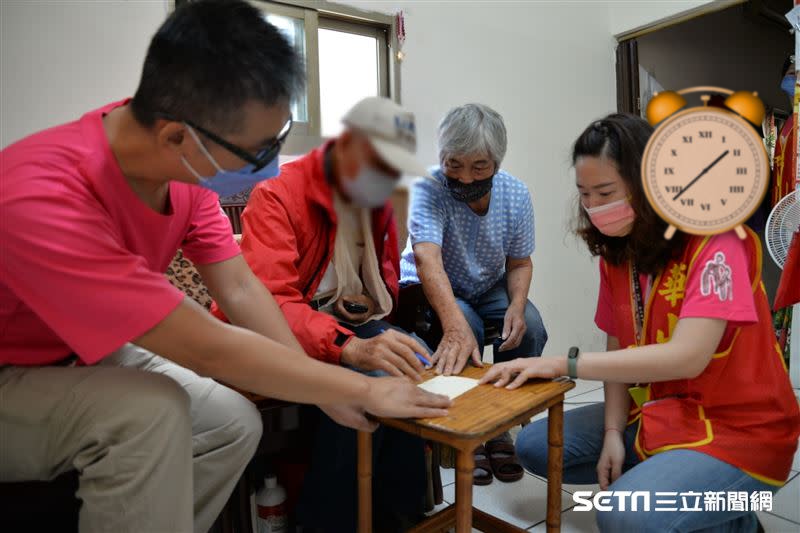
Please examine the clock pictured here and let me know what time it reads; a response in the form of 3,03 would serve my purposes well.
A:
1,38
